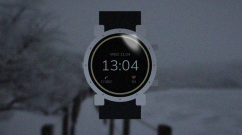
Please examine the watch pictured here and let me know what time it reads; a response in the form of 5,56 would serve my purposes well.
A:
13,04
